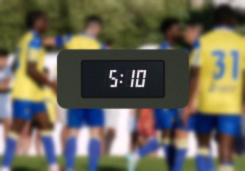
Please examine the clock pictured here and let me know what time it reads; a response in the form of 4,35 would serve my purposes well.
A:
5,10
